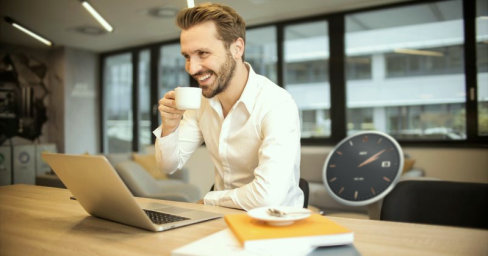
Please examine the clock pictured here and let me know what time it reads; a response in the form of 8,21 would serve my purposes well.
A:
2,09
